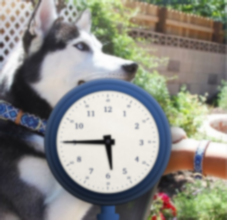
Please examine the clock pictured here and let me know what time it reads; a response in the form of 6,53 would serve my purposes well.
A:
5,45
